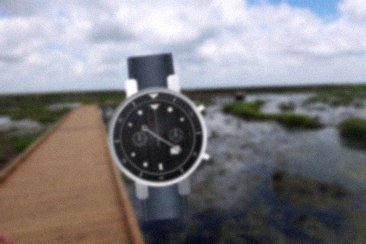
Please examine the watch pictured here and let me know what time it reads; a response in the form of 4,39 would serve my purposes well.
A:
10,21
